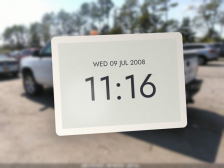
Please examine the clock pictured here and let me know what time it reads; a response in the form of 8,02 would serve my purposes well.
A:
11,16
